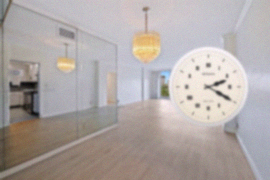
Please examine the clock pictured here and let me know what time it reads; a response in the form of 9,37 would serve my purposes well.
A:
2,20
